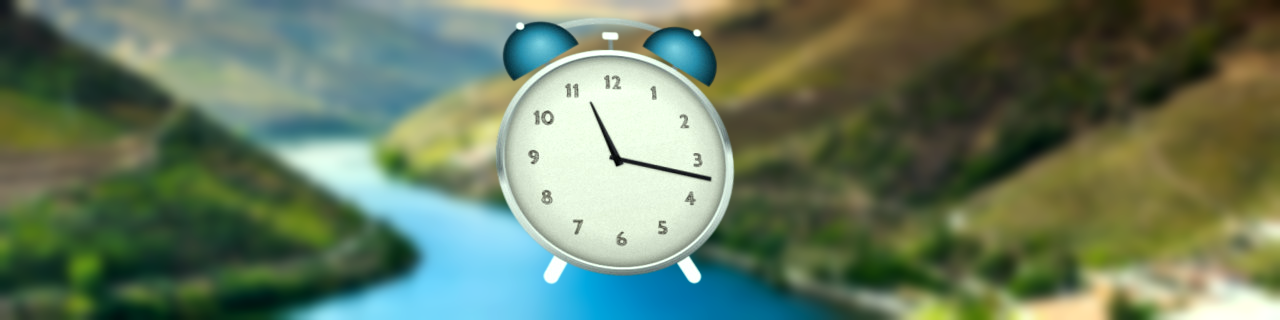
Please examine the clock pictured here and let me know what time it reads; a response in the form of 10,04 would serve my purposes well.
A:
11,17
